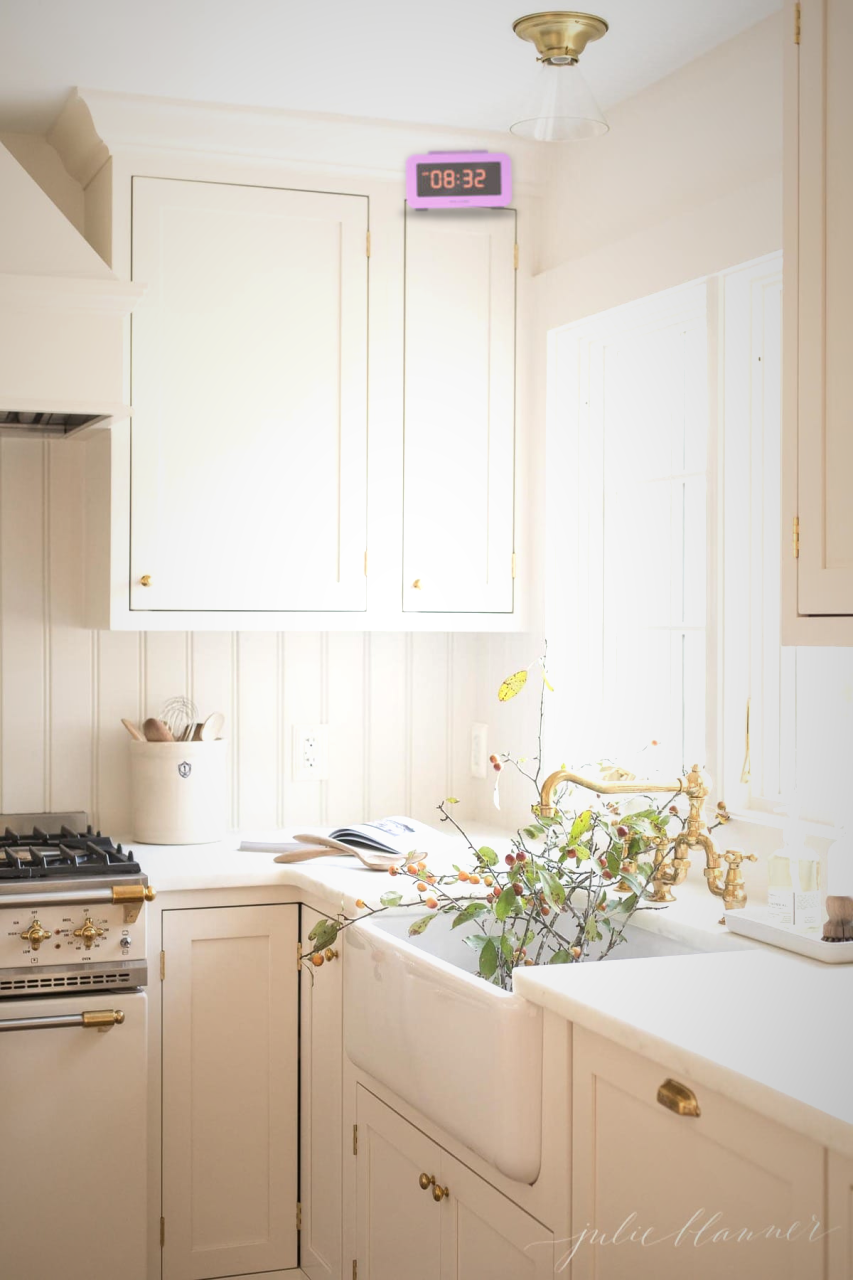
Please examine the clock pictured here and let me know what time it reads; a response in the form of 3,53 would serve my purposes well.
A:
8,32
